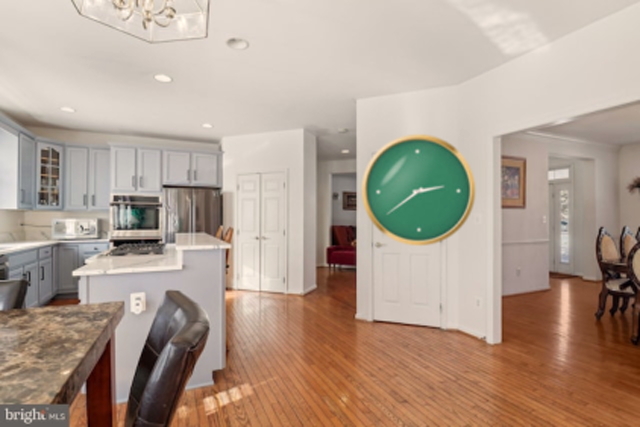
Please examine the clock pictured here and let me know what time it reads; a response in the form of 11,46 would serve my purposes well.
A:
2,39
